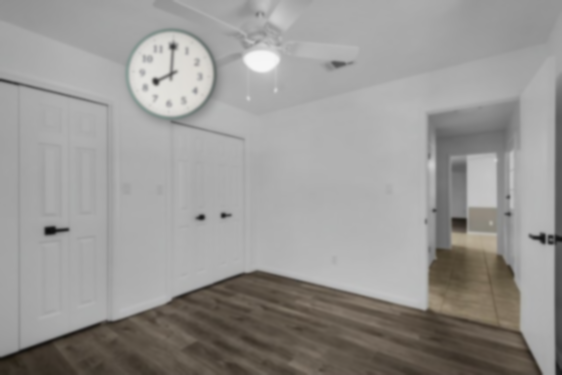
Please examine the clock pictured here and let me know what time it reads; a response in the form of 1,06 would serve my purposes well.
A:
8,00
